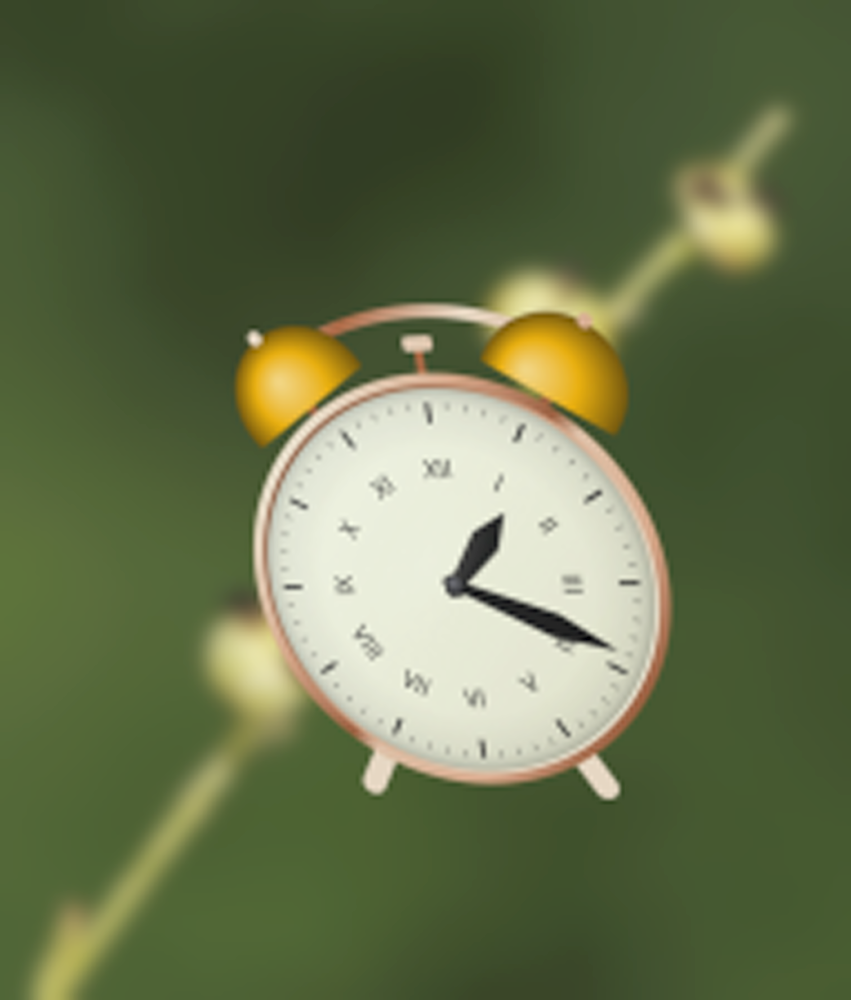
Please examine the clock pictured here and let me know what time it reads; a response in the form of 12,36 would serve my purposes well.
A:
1,19
